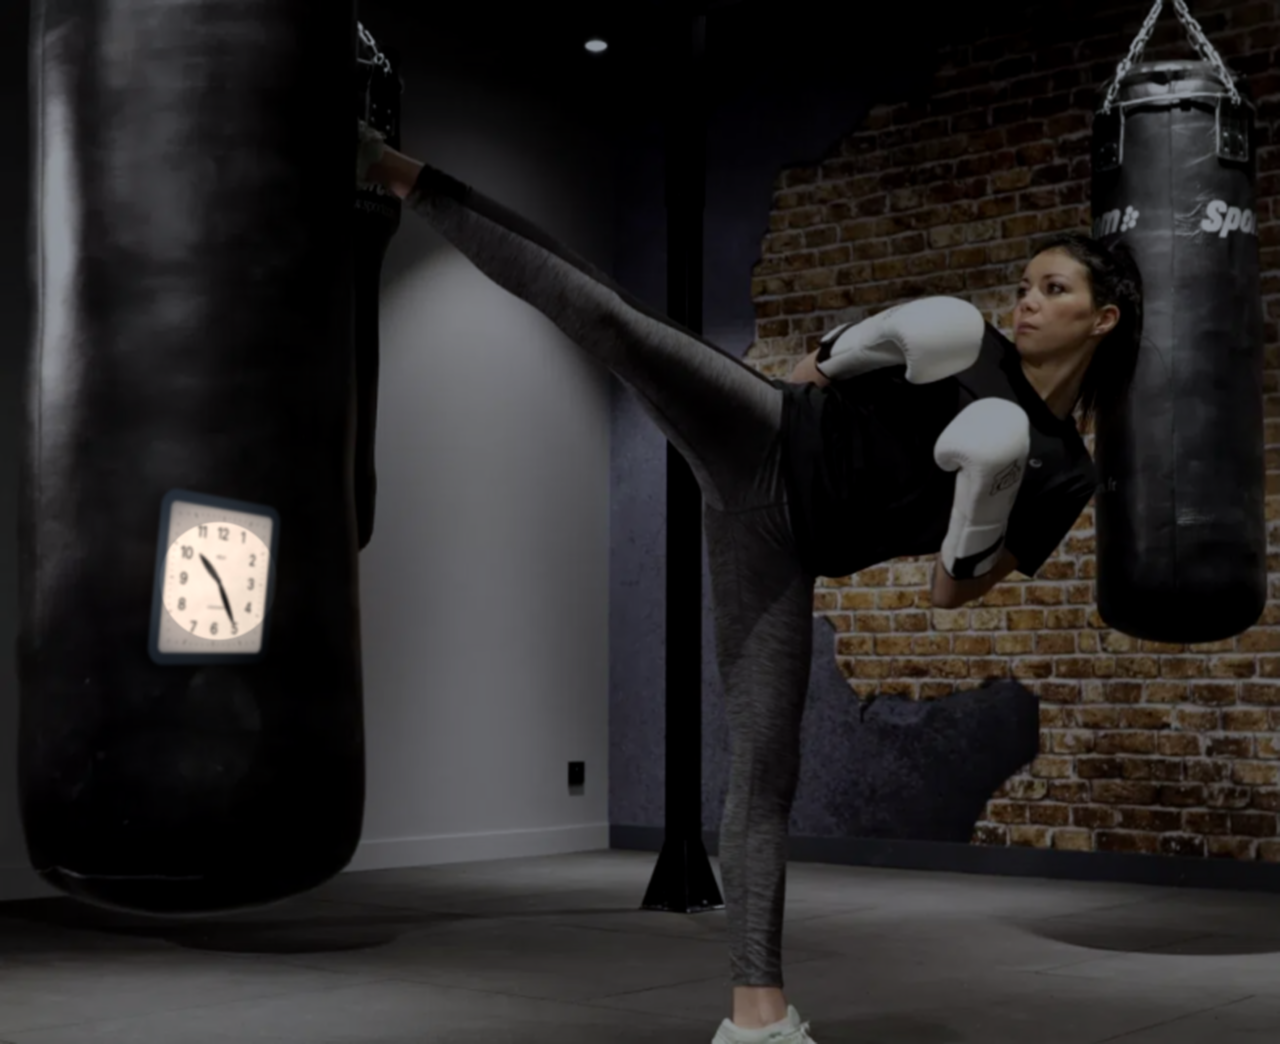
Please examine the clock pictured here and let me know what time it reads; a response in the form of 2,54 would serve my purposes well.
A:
10,25
